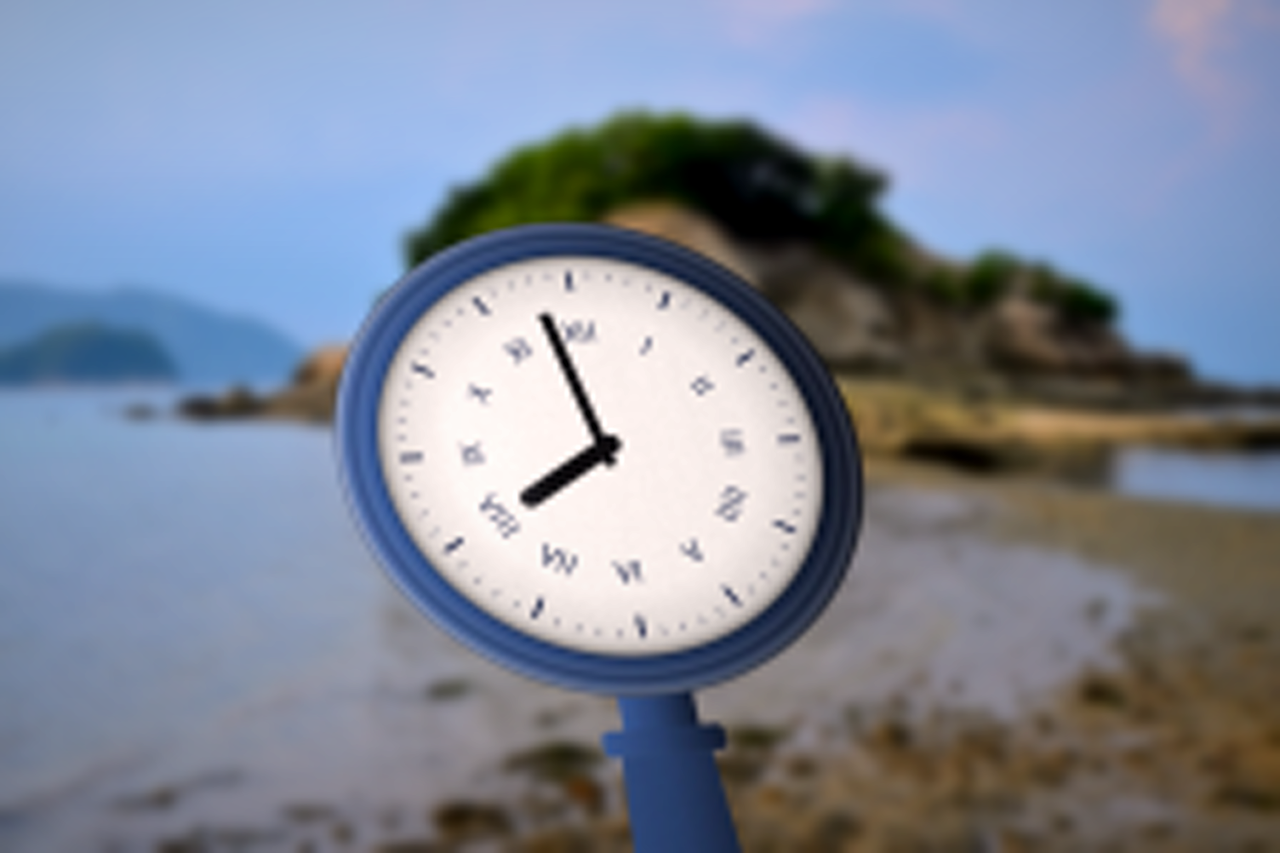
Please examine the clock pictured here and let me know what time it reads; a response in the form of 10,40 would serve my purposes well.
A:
7,58
